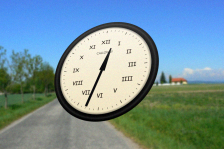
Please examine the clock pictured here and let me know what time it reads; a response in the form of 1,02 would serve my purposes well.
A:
12,33
